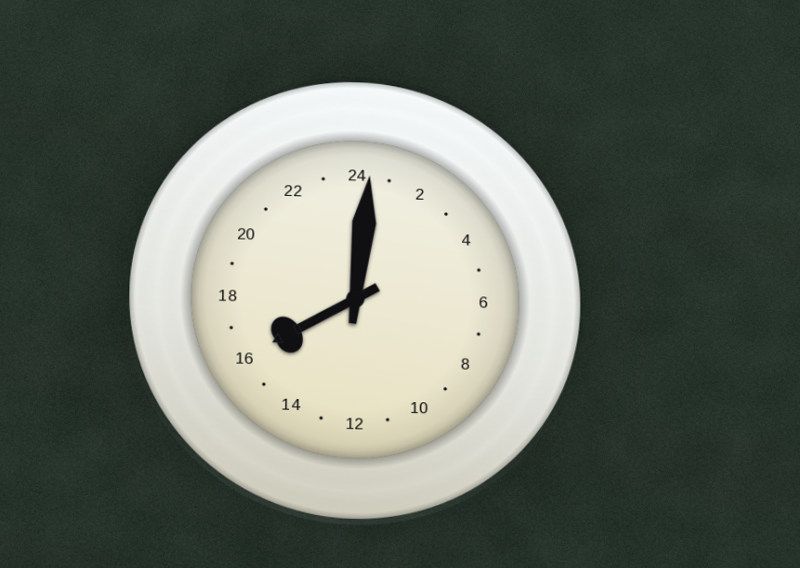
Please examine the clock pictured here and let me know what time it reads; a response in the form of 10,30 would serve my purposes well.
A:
16,01
